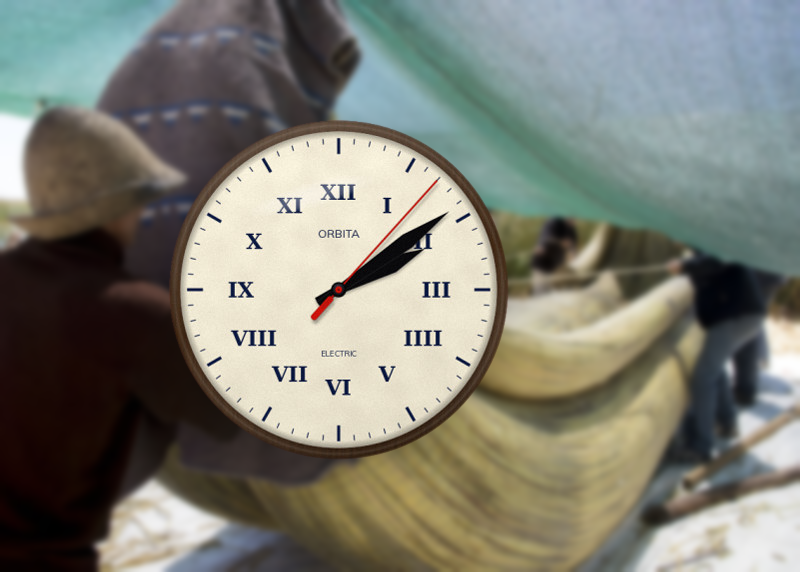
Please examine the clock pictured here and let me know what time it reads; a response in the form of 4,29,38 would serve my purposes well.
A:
2,09,07
